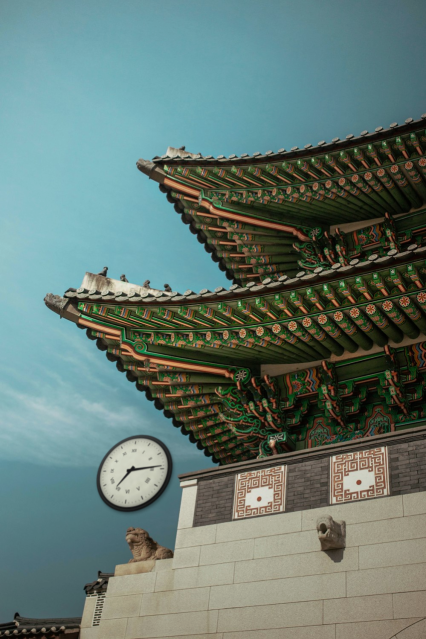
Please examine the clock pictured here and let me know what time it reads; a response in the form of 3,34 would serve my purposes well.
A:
7,14
